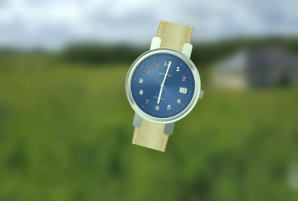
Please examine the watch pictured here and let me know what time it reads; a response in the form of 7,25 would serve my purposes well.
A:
6,01
